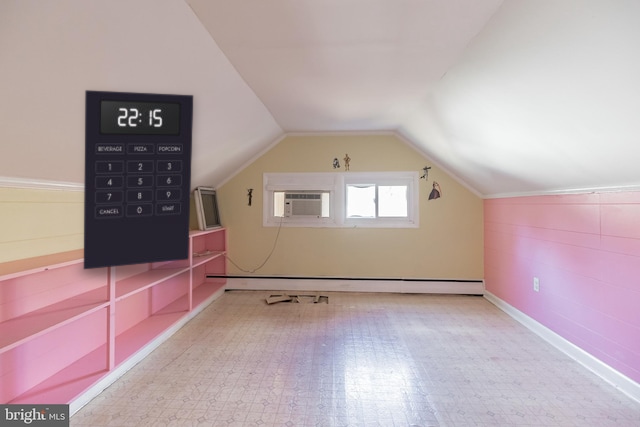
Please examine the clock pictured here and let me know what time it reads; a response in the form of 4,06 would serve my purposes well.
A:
22,15
